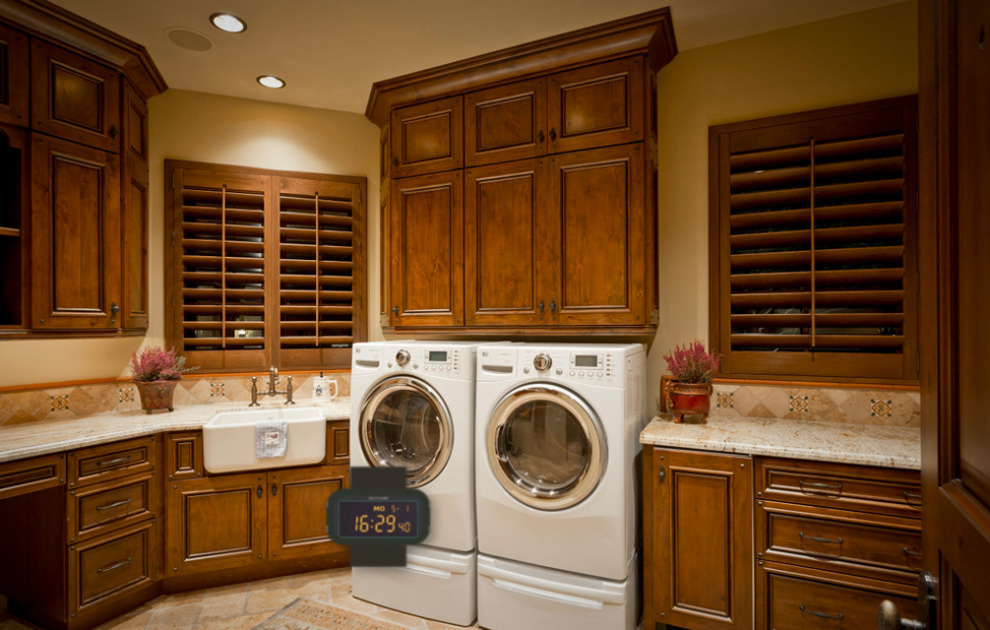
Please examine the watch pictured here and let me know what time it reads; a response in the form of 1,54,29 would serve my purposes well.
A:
16,29,40
